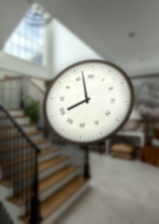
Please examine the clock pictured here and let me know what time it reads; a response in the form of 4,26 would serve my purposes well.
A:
7,57
